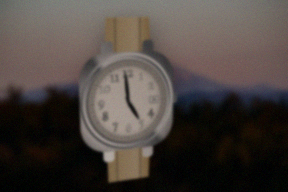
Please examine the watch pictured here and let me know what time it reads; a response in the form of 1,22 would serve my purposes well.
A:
4,59
